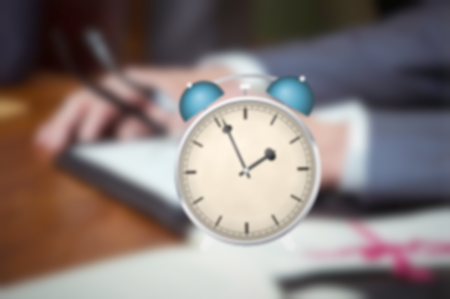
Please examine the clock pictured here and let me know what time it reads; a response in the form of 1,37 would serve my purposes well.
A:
1,56
